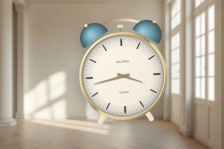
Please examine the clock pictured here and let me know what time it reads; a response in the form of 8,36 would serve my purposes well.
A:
3,43
